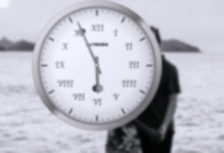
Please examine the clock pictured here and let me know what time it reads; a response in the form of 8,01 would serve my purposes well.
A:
5,56
